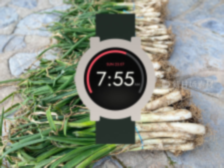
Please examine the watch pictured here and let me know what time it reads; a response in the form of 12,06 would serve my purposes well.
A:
7,55
